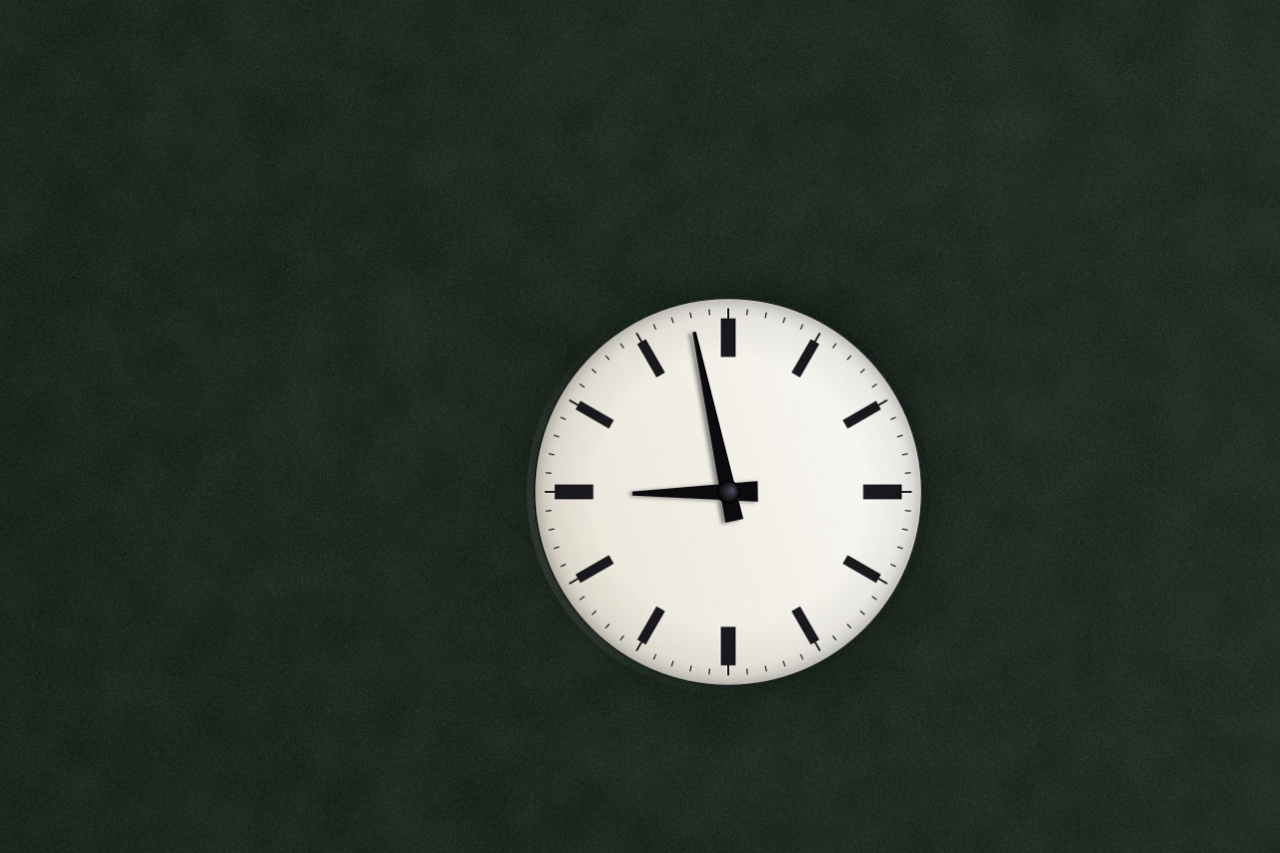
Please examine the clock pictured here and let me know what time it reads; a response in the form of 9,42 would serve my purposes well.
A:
8,58
